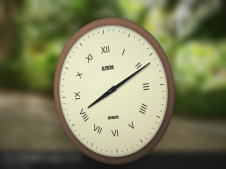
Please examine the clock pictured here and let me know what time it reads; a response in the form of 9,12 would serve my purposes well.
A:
8,11
